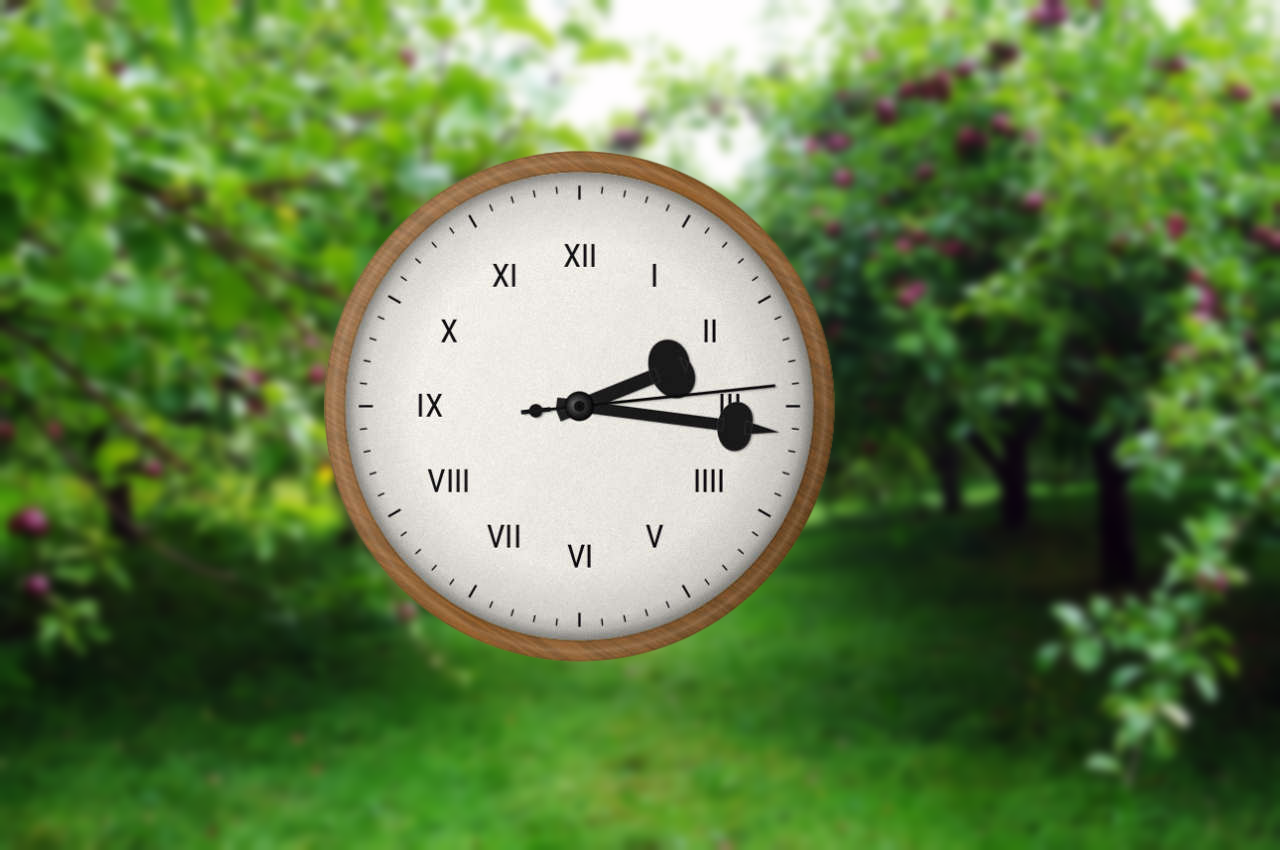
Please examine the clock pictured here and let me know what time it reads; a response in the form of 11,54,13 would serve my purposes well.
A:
2,16,14
